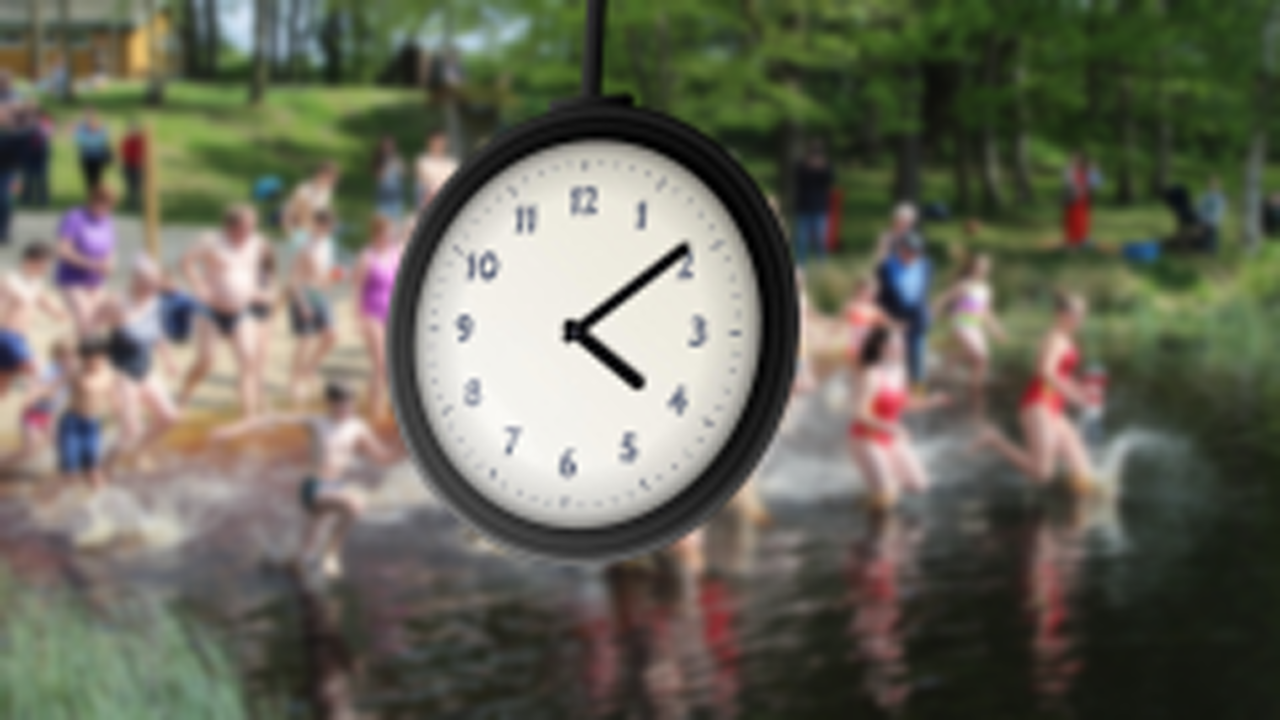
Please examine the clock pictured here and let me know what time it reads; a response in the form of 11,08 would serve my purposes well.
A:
4,09
